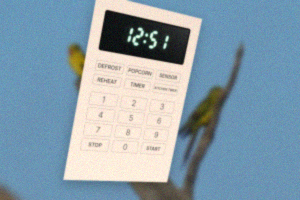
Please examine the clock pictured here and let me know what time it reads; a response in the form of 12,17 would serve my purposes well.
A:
12,51
